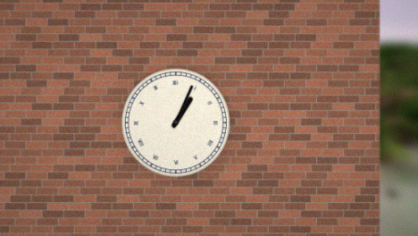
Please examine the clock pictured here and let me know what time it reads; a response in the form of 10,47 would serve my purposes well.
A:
1,04
